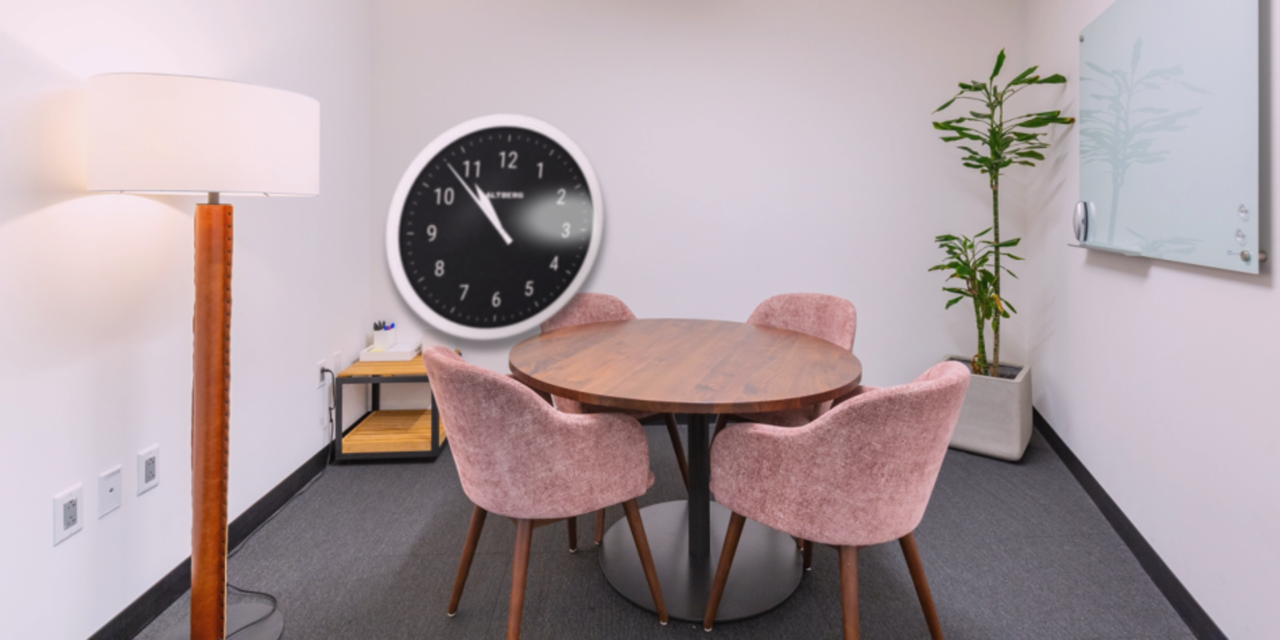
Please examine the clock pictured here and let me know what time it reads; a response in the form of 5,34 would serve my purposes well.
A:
10,53
